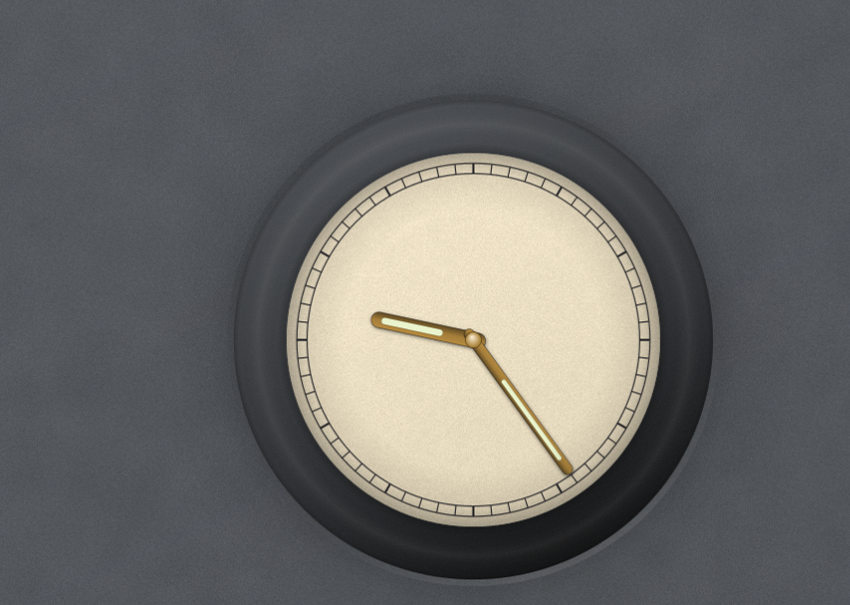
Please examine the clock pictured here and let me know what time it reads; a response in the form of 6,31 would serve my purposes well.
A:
9,24
